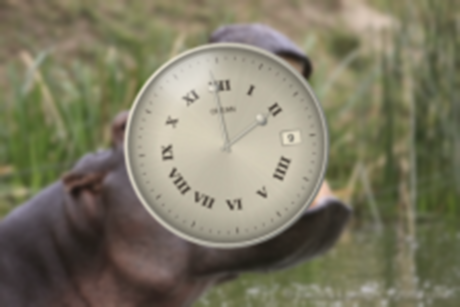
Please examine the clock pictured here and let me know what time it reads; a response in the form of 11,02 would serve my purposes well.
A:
1,59
